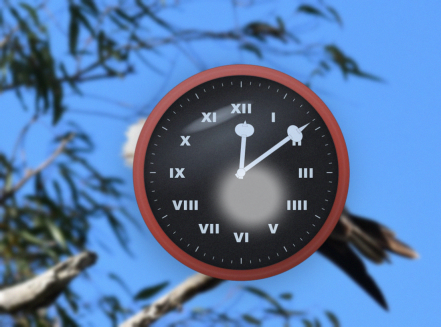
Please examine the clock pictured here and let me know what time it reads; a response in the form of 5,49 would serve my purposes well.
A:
12,09
